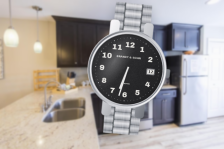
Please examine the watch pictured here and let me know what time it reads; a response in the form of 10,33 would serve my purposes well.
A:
6,32
